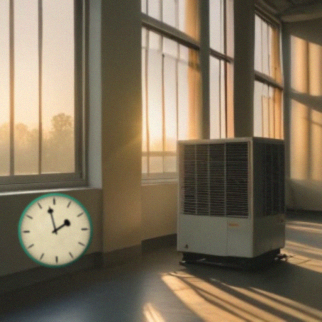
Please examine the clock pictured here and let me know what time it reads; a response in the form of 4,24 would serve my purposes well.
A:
1,58
